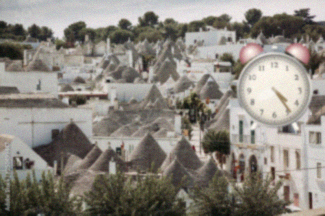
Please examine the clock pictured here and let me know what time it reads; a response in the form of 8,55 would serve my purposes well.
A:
4,24
